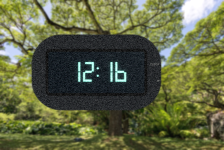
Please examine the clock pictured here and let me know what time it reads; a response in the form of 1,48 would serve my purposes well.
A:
12,16
